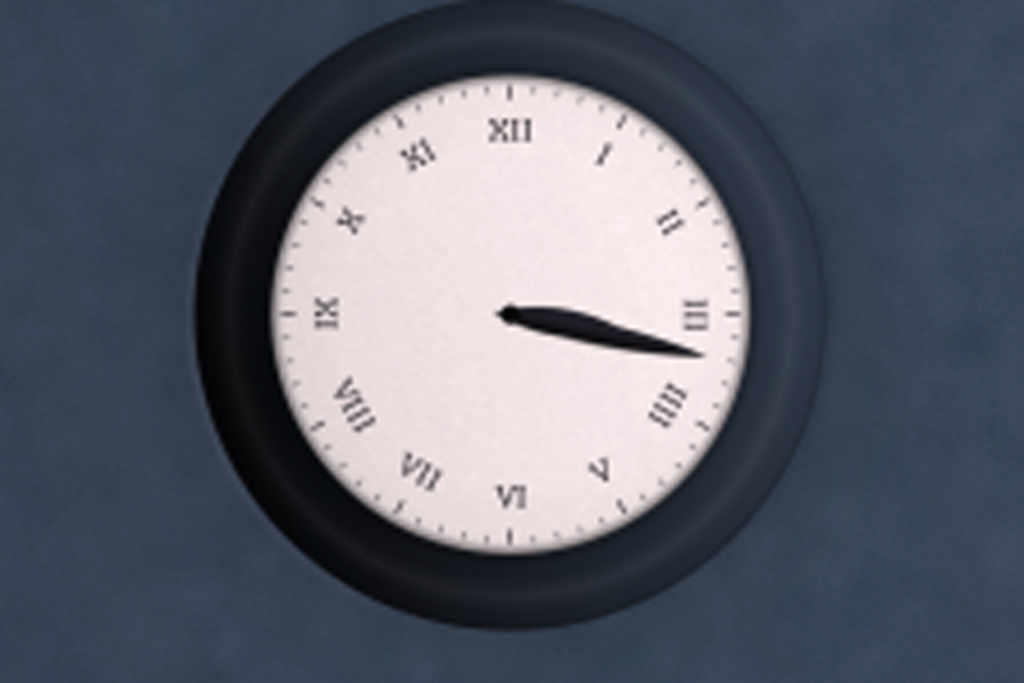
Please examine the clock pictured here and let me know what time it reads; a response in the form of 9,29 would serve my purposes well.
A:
3,17
